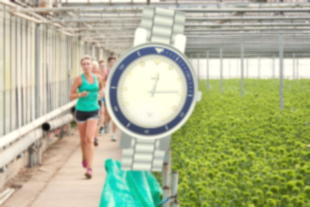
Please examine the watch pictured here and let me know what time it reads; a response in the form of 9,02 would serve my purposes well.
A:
12,14
